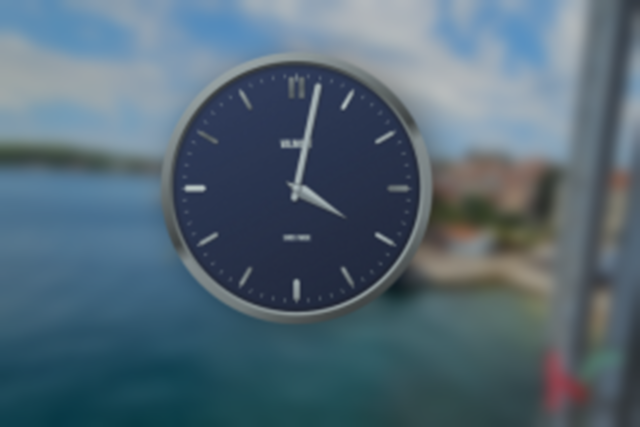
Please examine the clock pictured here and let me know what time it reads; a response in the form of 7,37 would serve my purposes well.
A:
4,02
